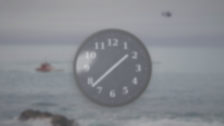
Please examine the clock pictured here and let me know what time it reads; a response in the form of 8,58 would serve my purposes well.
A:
1,38
